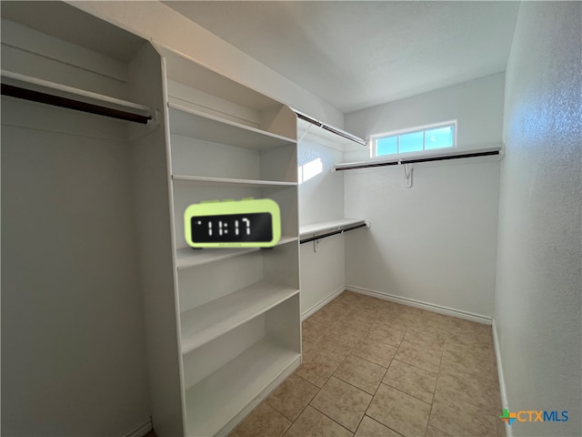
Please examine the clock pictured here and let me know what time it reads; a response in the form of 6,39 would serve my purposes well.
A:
11,17
